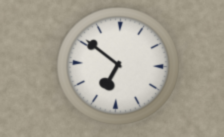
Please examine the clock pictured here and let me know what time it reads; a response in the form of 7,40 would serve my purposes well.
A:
6,51
